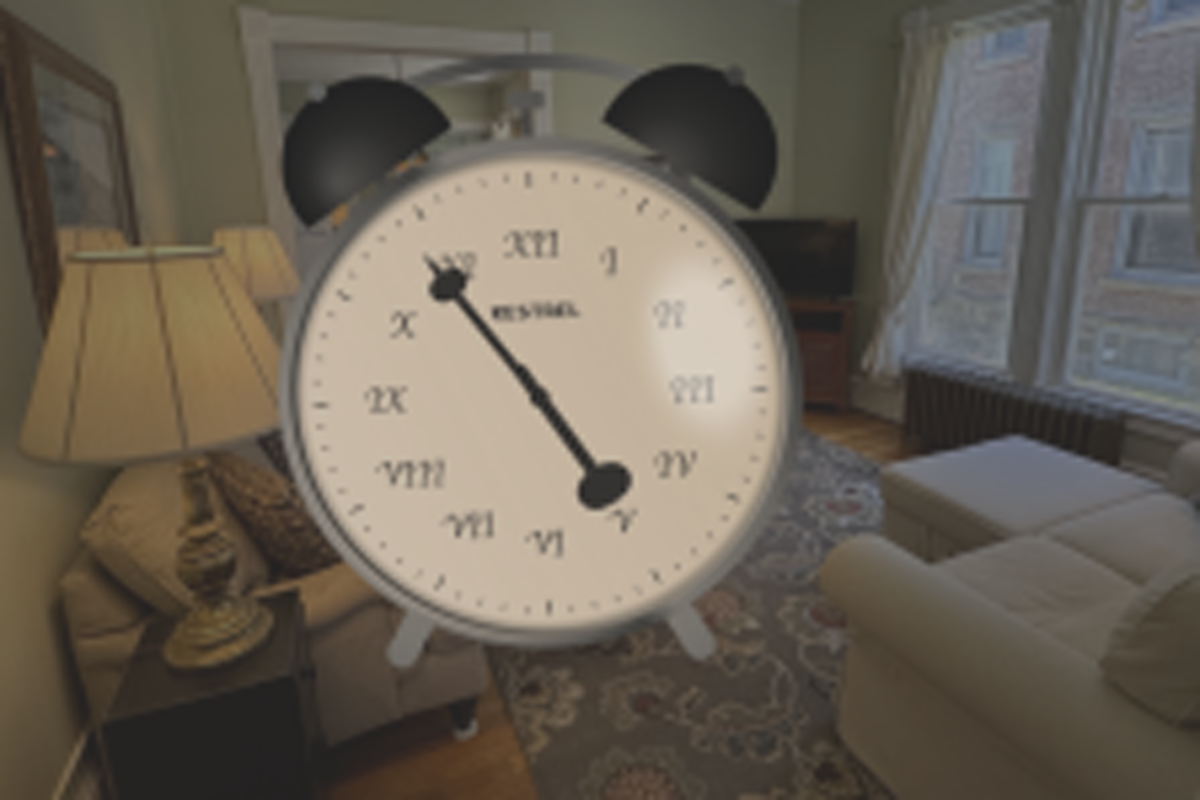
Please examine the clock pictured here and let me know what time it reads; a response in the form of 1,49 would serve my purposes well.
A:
4,54
